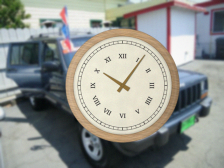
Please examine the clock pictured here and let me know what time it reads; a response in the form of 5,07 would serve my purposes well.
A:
10,06
